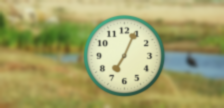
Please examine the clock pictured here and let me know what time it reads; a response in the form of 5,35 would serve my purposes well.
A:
7,04
